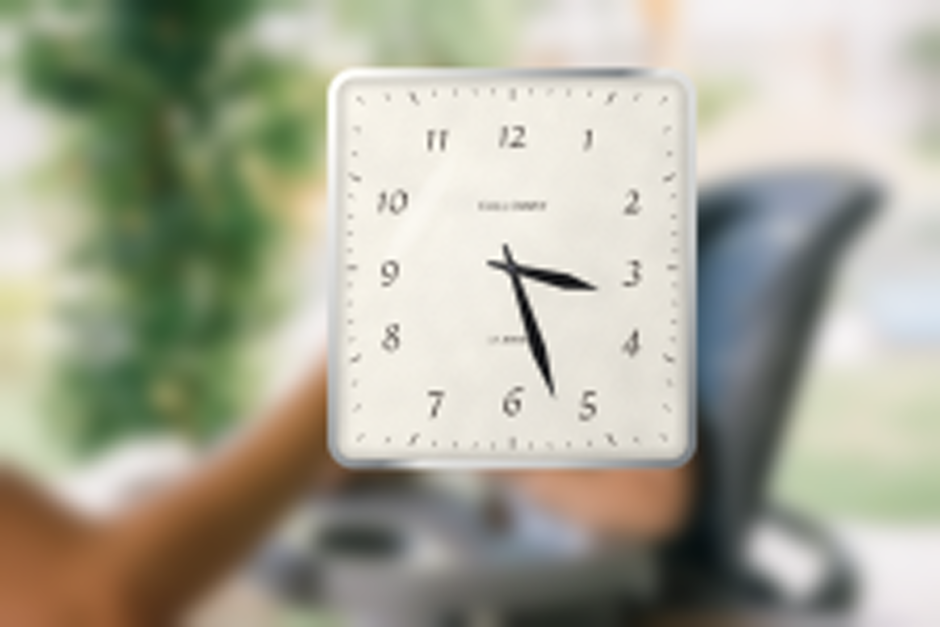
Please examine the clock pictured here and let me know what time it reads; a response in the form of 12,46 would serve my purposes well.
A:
3,27
